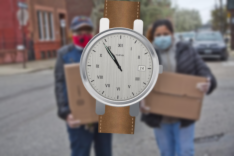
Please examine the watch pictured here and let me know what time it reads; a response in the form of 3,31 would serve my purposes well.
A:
10,54
